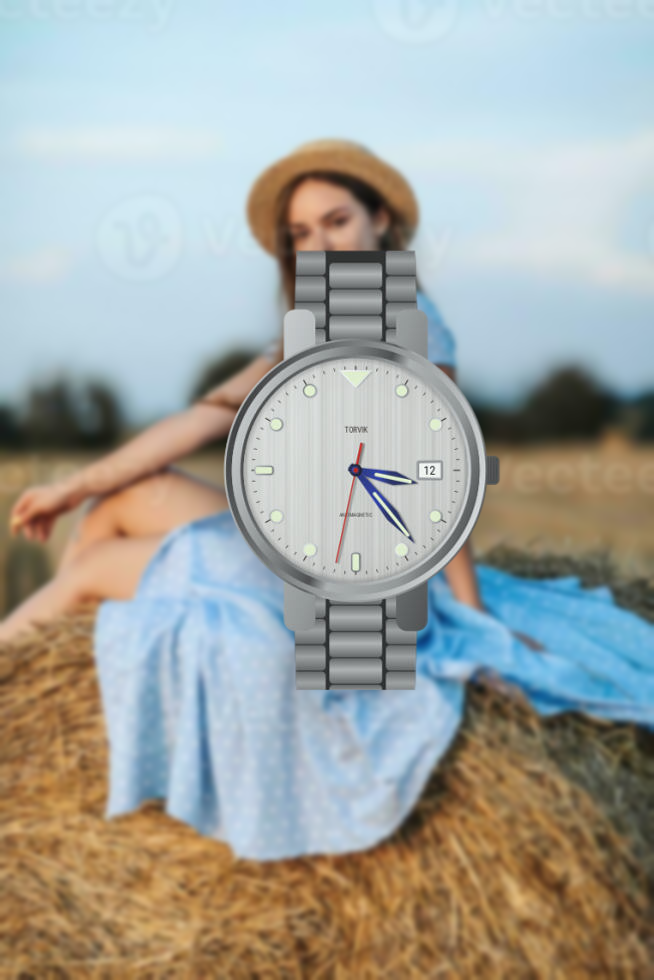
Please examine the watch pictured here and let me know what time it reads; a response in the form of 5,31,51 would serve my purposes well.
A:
3,23,32
